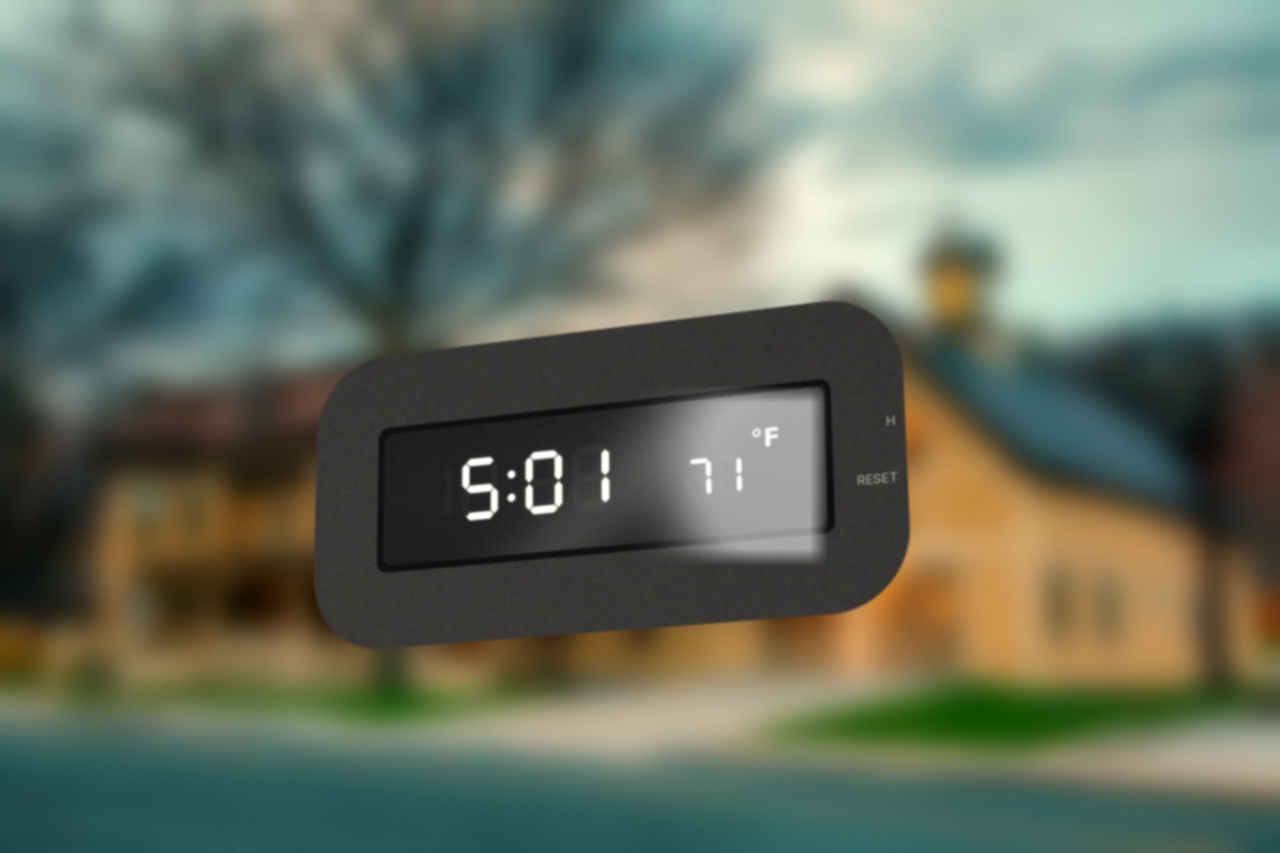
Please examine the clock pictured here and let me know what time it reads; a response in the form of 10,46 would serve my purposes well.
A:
5,01
